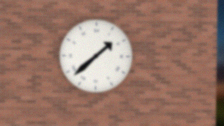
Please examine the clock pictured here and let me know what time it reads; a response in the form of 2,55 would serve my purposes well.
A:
1,38
